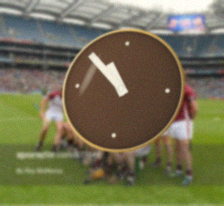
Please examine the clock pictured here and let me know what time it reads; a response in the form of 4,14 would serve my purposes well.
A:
10,52
